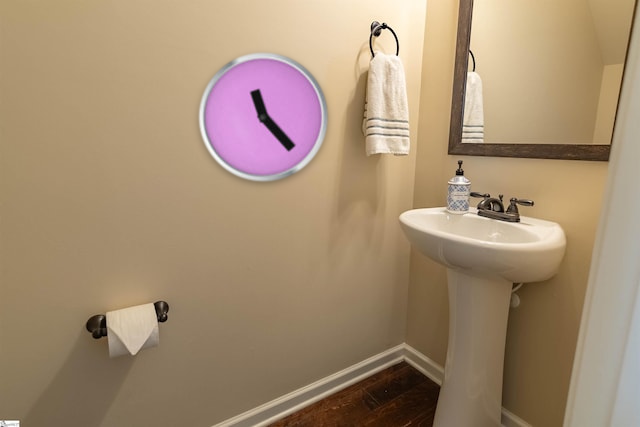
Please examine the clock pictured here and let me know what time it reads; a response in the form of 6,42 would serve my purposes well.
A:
11,23
